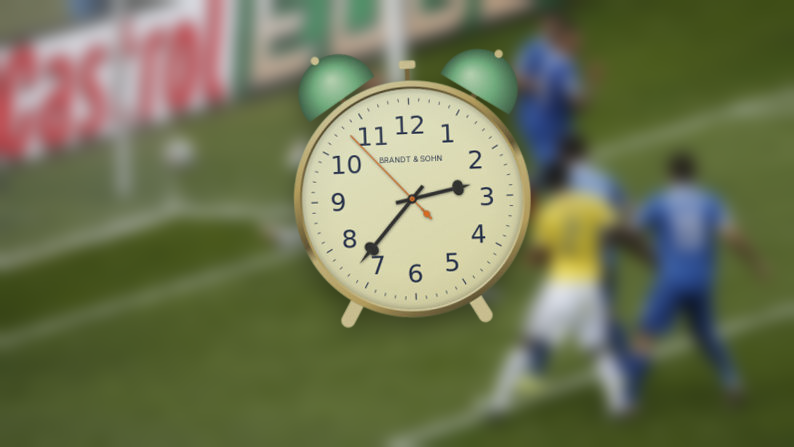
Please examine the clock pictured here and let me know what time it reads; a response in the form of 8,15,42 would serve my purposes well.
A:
2,36,53
